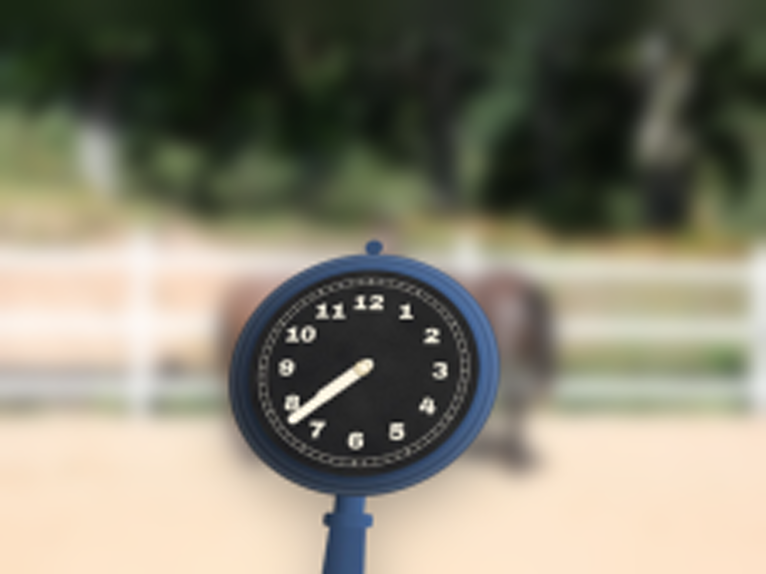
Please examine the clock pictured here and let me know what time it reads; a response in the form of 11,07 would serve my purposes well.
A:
7,38
